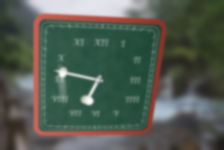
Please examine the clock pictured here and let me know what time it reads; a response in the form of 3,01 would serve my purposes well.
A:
6,47
